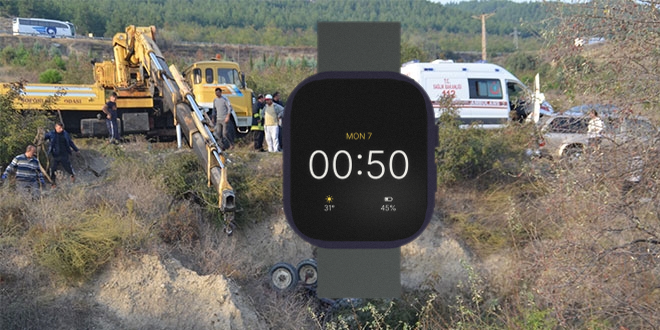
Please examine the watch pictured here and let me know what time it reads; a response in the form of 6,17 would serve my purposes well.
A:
0,50
